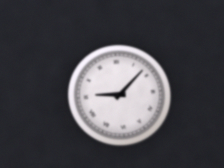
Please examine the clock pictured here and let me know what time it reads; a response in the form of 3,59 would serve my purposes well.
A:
9,08
